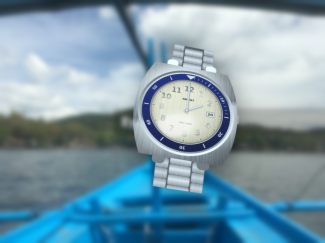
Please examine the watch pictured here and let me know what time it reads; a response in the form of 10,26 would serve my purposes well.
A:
2,00
